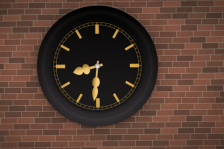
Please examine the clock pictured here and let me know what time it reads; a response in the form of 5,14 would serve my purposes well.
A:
8,31
